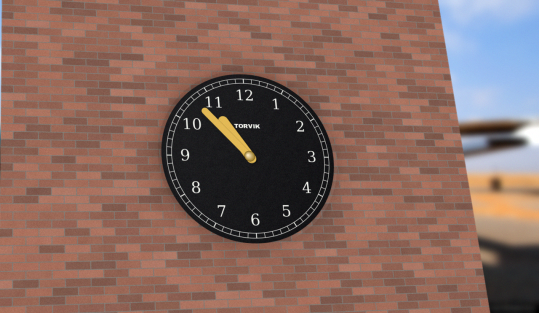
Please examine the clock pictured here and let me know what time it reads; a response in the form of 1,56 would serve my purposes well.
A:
10,53
